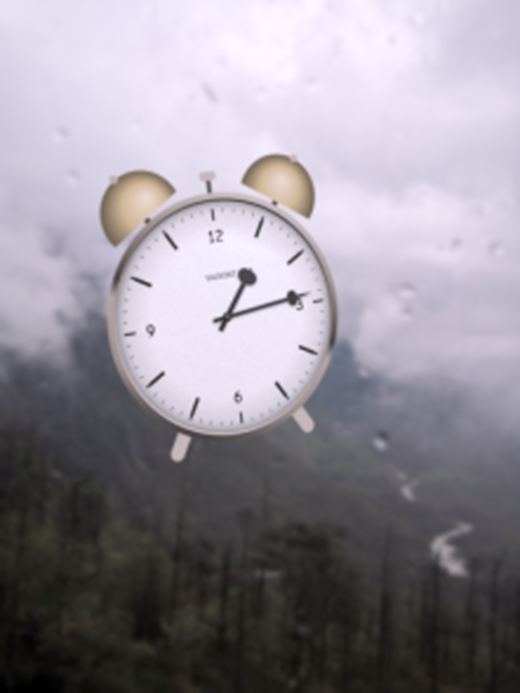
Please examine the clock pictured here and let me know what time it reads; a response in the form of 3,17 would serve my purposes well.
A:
1,14
